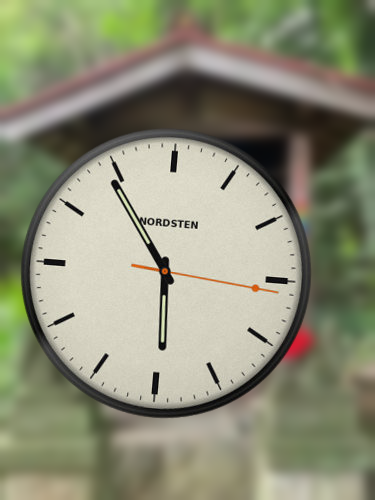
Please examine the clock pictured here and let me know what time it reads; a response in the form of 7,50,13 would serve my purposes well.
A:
5,54,16
